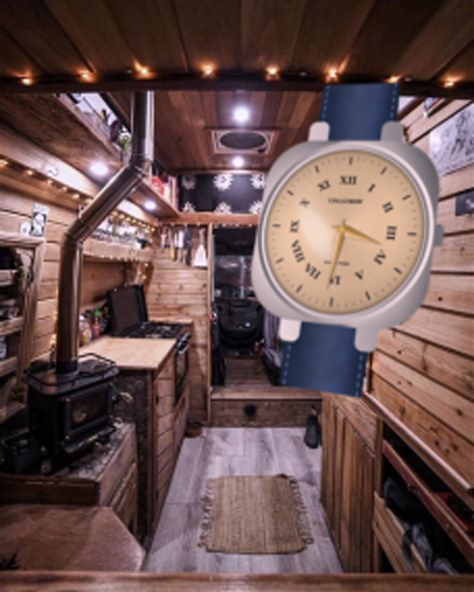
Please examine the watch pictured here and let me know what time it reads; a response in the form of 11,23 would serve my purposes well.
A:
3,31
